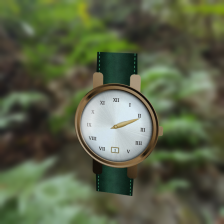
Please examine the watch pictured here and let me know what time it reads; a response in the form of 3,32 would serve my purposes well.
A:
2,11
